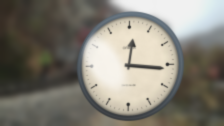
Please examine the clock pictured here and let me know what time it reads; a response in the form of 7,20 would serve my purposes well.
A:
12,16
